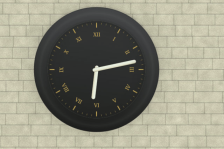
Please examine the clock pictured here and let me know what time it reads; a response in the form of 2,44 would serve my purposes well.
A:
6,13
